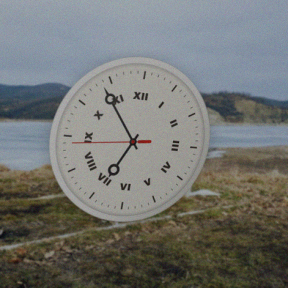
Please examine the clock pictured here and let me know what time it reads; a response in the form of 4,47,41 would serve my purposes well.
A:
6,53,44
